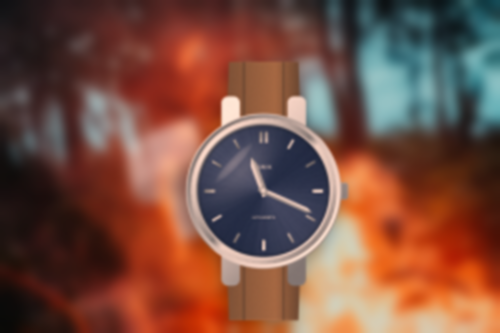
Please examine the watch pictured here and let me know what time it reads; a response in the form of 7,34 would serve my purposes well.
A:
11,19
